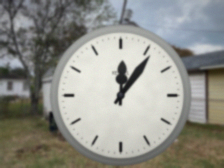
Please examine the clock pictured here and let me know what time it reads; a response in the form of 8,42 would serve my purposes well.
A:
12,06
